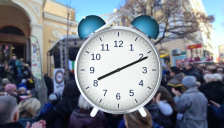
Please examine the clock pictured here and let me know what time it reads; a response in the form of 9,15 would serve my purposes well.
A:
8,11
